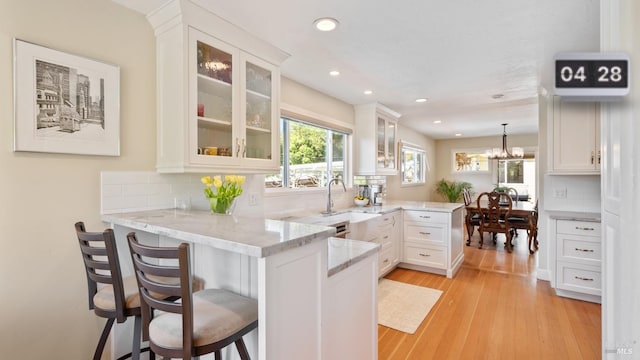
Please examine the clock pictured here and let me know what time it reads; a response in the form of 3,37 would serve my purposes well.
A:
4,28
